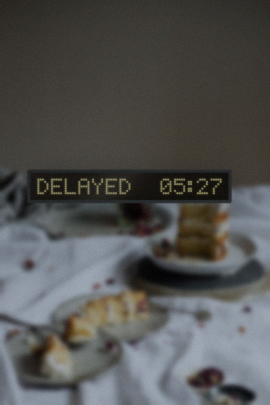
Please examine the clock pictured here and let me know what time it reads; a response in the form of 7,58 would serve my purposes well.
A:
5,27
